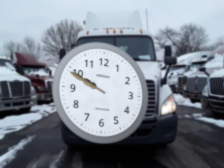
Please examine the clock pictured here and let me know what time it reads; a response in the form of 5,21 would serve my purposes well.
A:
9,49
